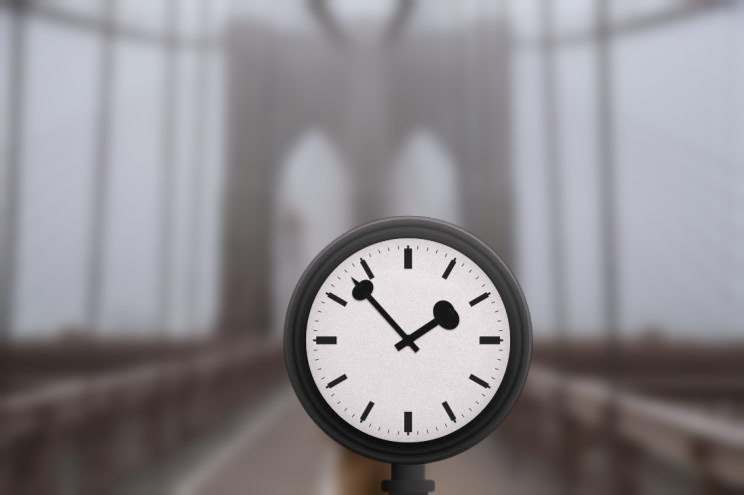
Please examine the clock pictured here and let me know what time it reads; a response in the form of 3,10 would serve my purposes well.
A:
1,53
